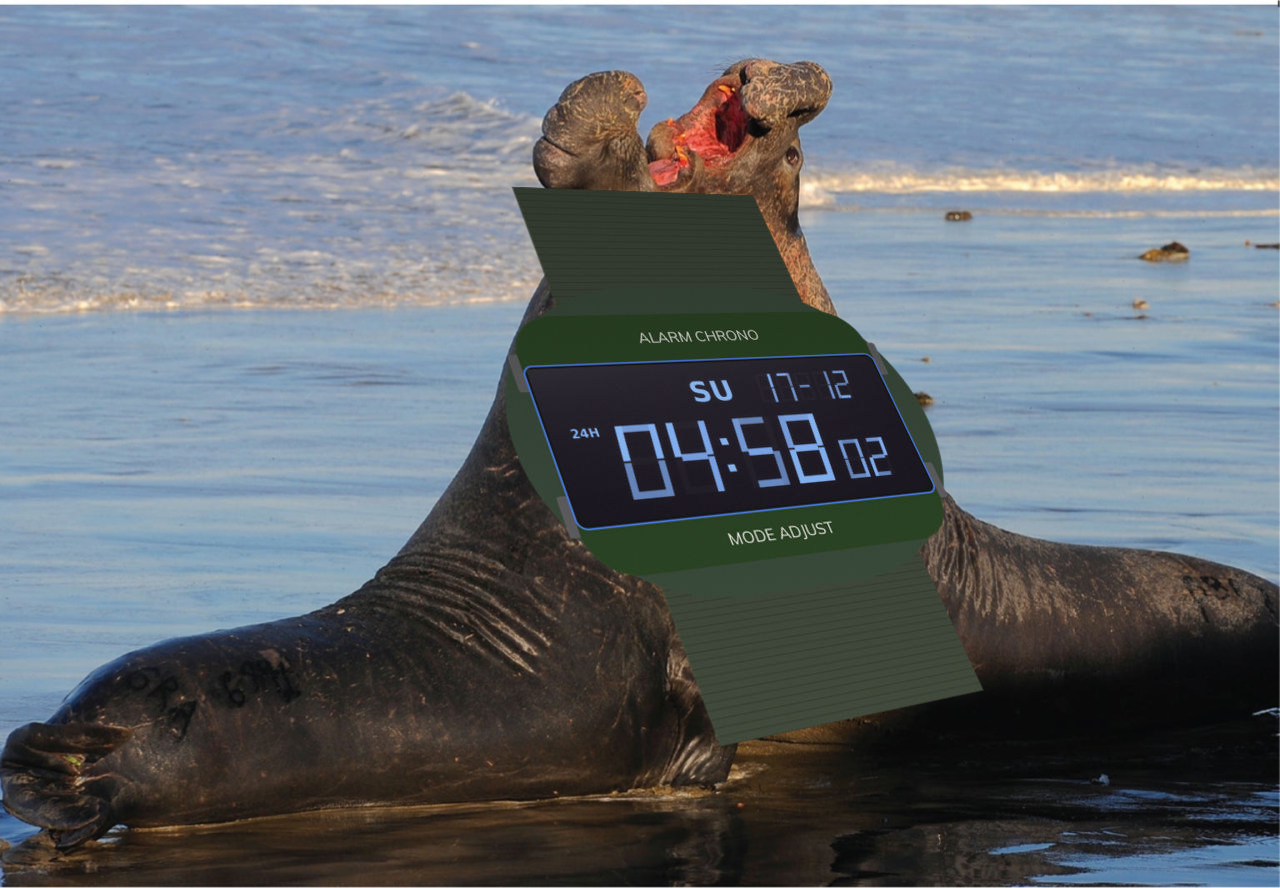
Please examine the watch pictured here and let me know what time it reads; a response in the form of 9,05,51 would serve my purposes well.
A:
4,58,02
